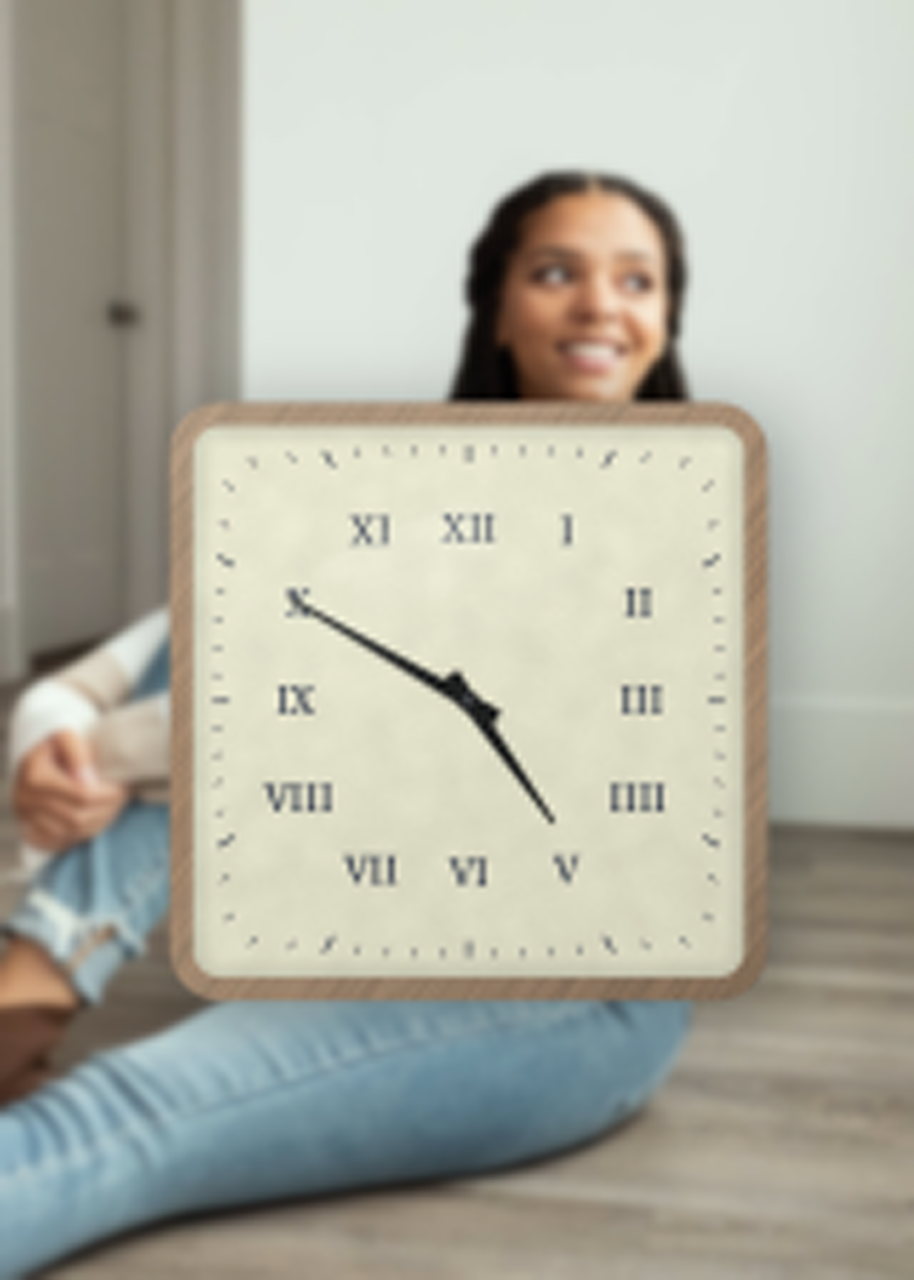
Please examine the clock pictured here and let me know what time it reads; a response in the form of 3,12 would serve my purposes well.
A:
4,50
